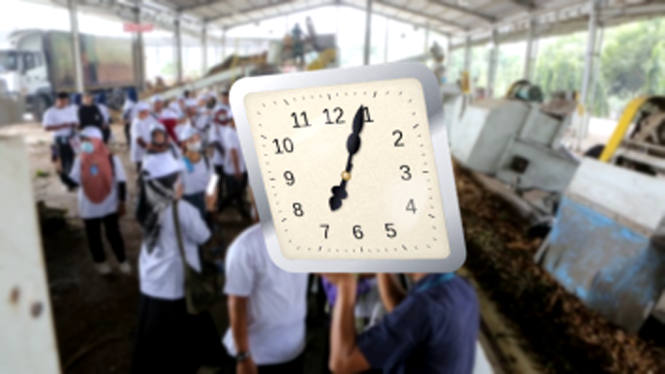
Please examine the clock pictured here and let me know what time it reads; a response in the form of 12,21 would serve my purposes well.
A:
7,04
